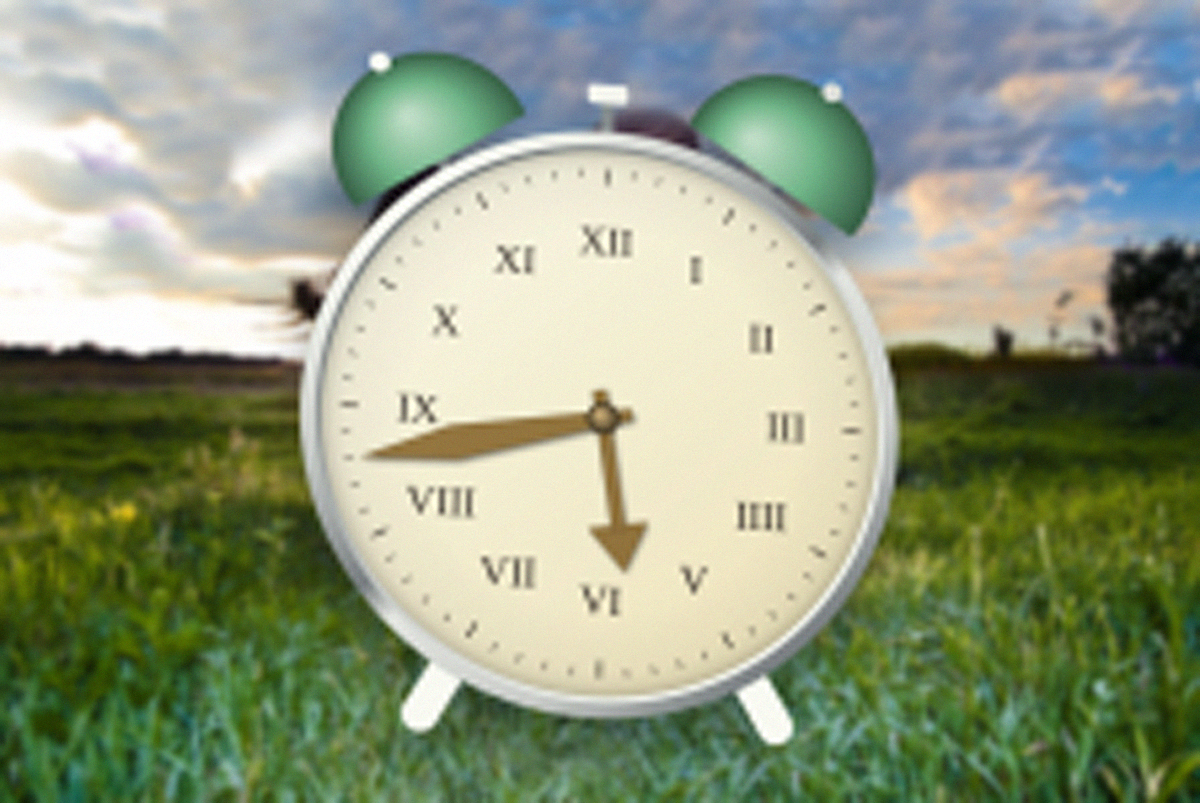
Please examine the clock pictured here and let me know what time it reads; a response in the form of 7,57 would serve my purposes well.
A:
5,43
